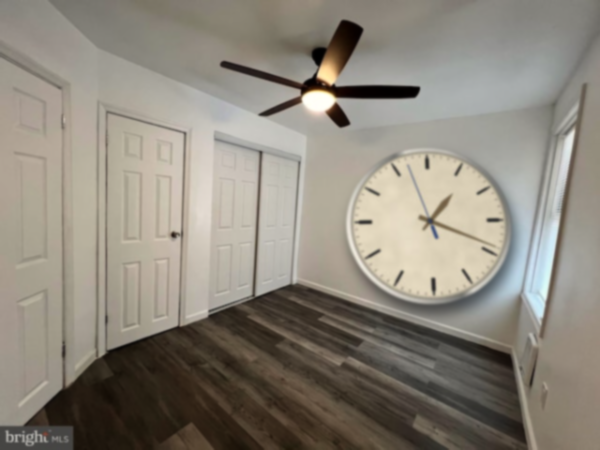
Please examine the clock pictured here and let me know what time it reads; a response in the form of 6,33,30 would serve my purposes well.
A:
1,18,57
